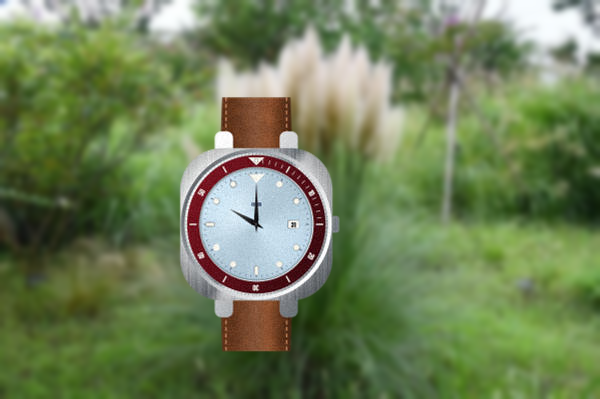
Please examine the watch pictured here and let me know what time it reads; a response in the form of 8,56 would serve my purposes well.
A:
10,00
